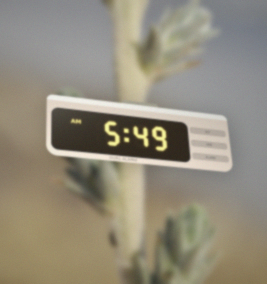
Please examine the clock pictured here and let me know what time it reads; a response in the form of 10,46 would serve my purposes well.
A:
5,49
